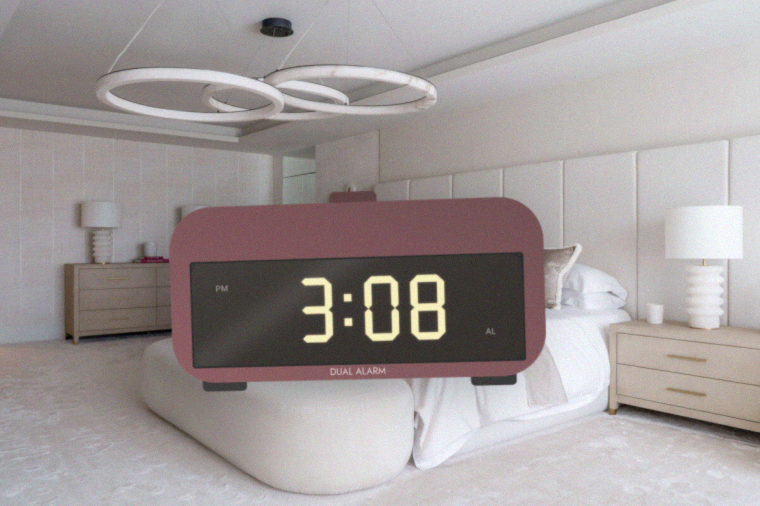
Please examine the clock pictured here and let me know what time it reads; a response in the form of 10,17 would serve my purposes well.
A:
3,08
